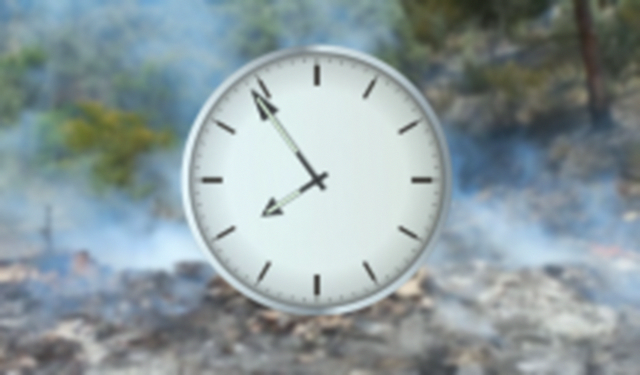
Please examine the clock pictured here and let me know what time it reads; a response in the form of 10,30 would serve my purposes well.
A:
7,54
